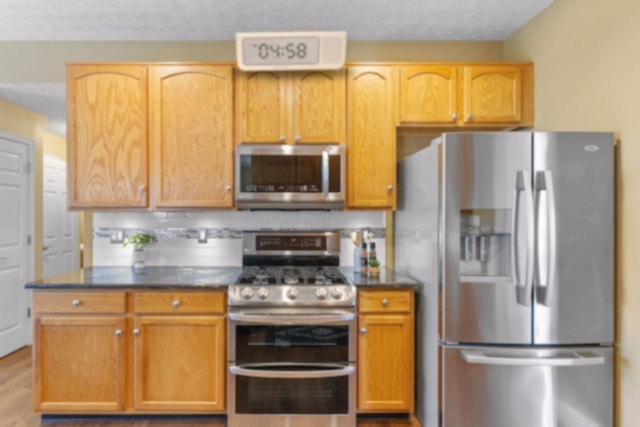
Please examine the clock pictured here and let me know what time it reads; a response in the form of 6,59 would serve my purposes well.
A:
4,58
